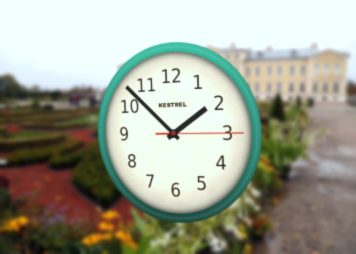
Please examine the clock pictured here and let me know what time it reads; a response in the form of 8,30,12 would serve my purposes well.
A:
1,52,15
